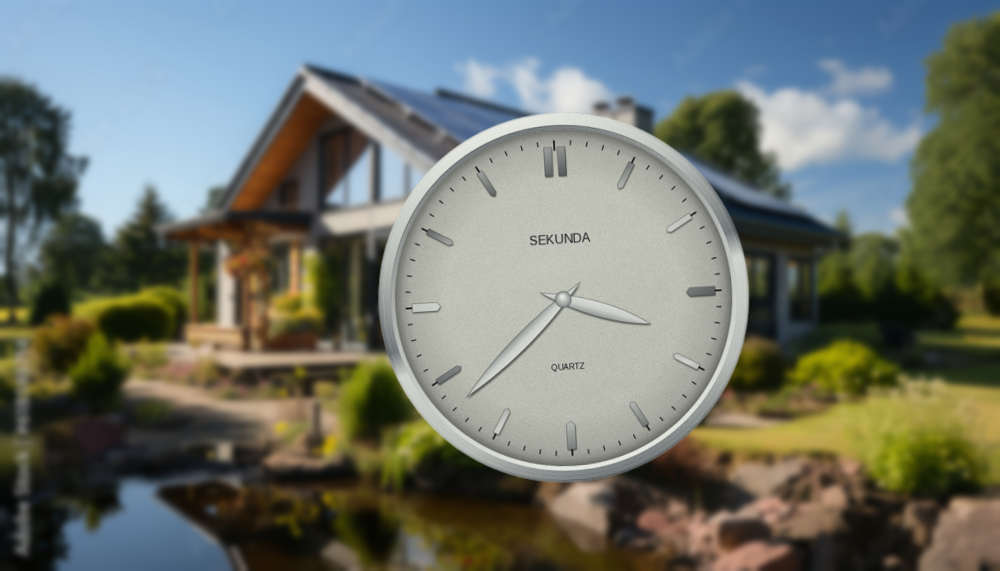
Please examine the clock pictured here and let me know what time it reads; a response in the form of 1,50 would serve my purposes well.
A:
3,38
